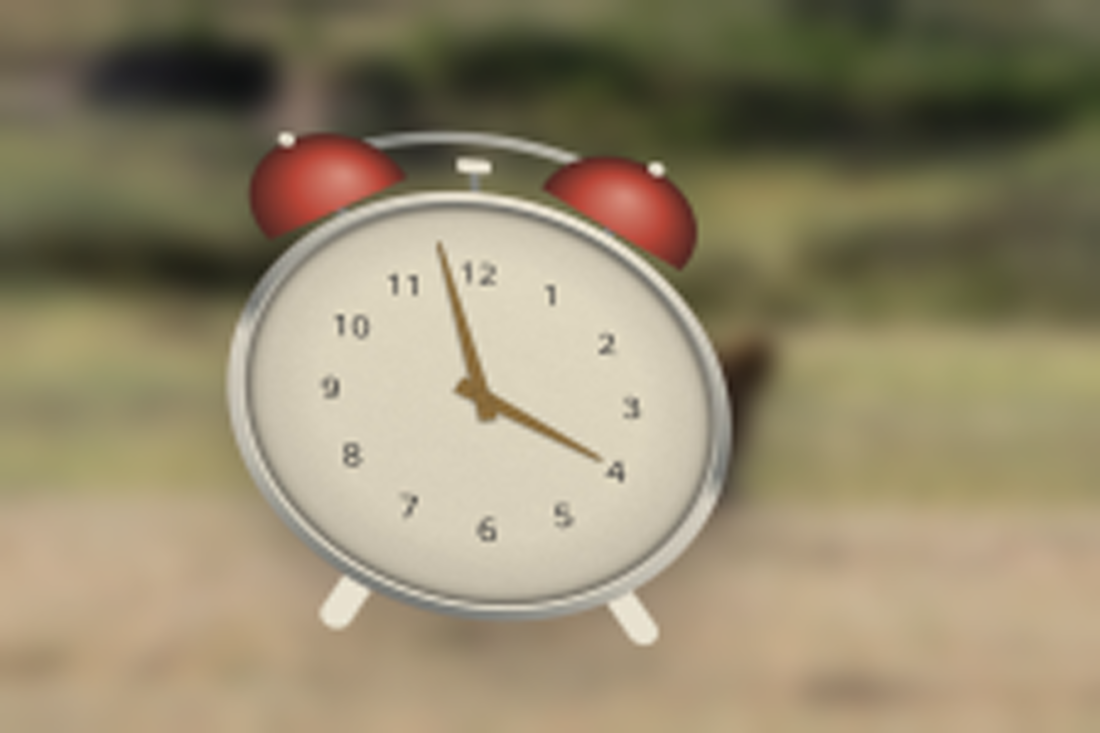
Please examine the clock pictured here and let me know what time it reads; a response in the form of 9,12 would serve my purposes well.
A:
3,58
